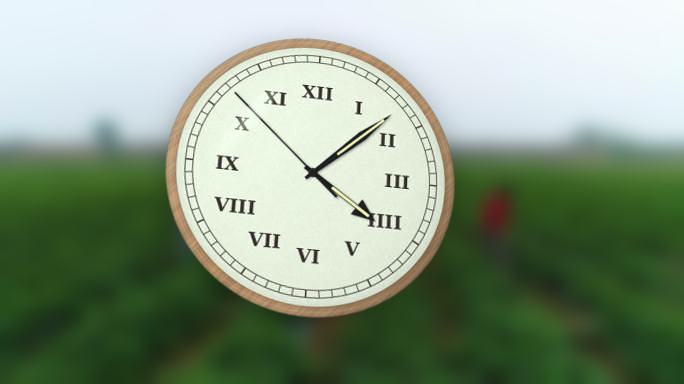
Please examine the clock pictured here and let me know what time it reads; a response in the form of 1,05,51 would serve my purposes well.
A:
4,07,52
